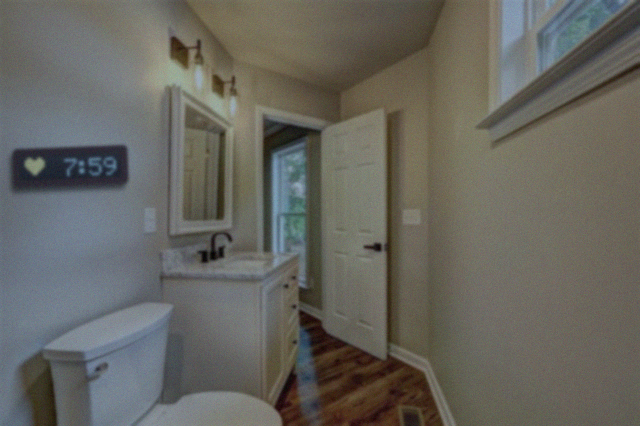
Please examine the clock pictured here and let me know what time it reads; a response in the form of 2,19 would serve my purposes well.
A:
7,59
